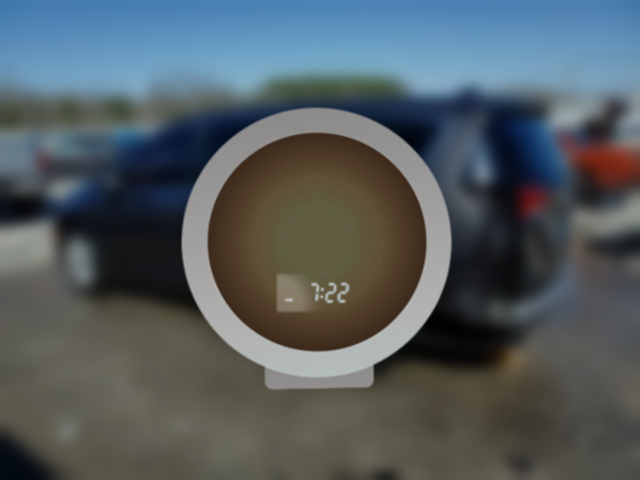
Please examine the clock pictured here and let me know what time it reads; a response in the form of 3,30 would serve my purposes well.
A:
7,22
